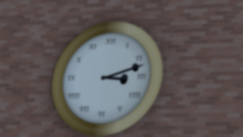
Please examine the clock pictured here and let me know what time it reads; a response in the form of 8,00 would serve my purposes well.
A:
3,12
